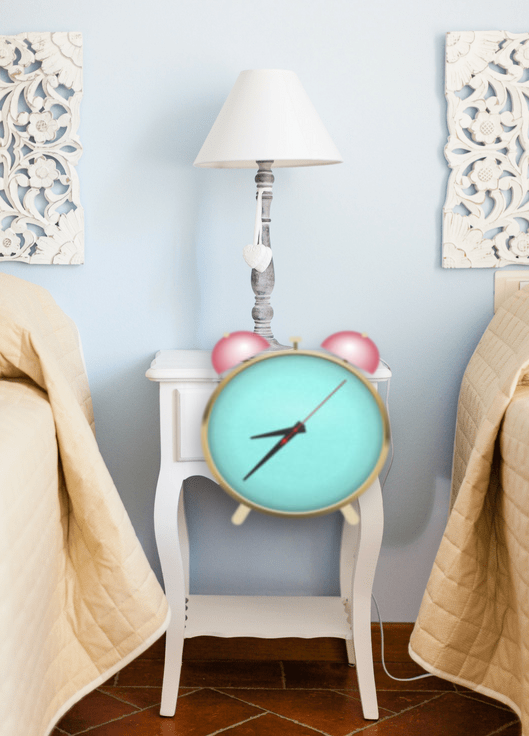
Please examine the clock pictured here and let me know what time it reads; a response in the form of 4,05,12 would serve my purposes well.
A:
8,37,07
